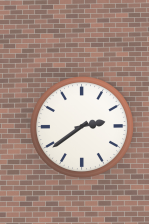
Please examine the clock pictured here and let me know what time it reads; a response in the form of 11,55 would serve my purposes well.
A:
2,39
